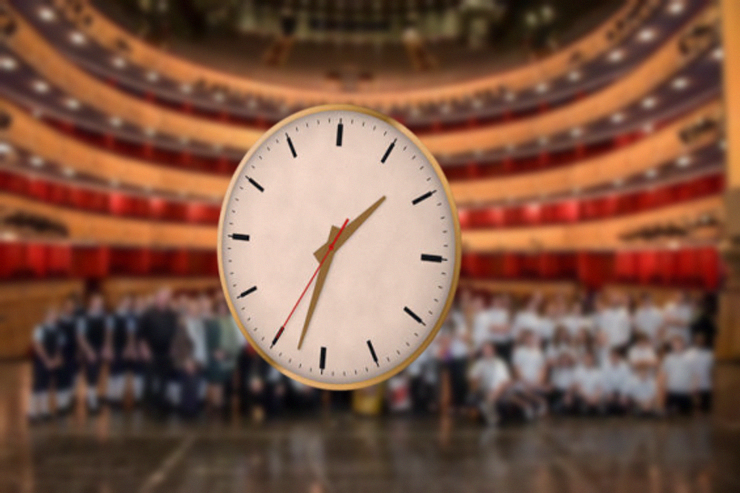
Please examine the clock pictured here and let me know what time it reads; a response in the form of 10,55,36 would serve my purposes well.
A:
1,32,35
